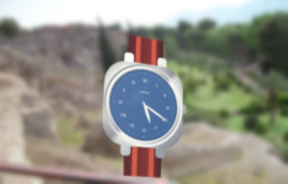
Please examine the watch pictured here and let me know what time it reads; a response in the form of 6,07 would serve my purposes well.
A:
5,20
